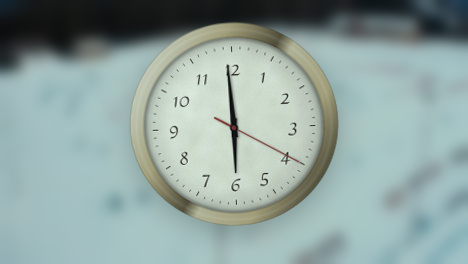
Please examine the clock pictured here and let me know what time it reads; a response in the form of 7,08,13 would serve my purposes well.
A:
5,59,20
